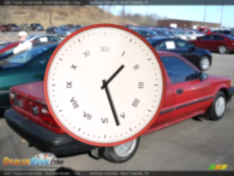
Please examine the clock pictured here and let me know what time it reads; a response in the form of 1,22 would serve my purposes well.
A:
1,27
